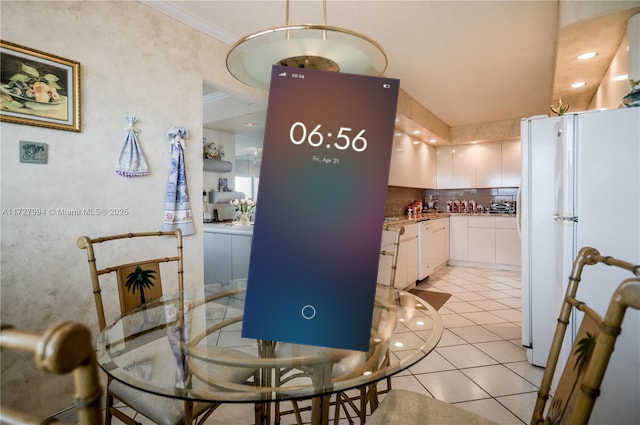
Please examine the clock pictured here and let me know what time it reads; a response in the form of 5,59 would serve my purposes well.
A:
6,56
